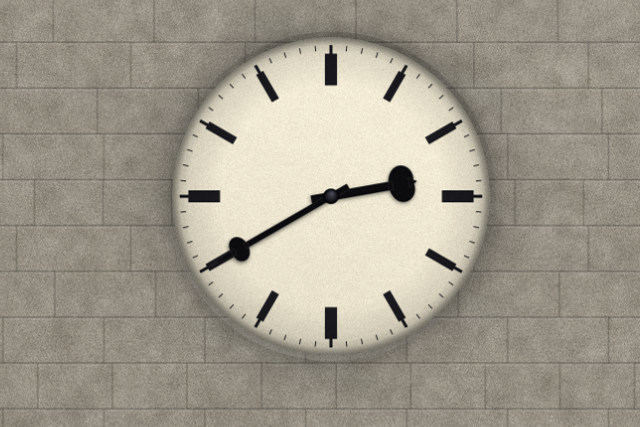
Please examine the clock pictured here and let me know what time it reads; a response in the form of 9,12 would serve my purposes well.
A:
2,40
